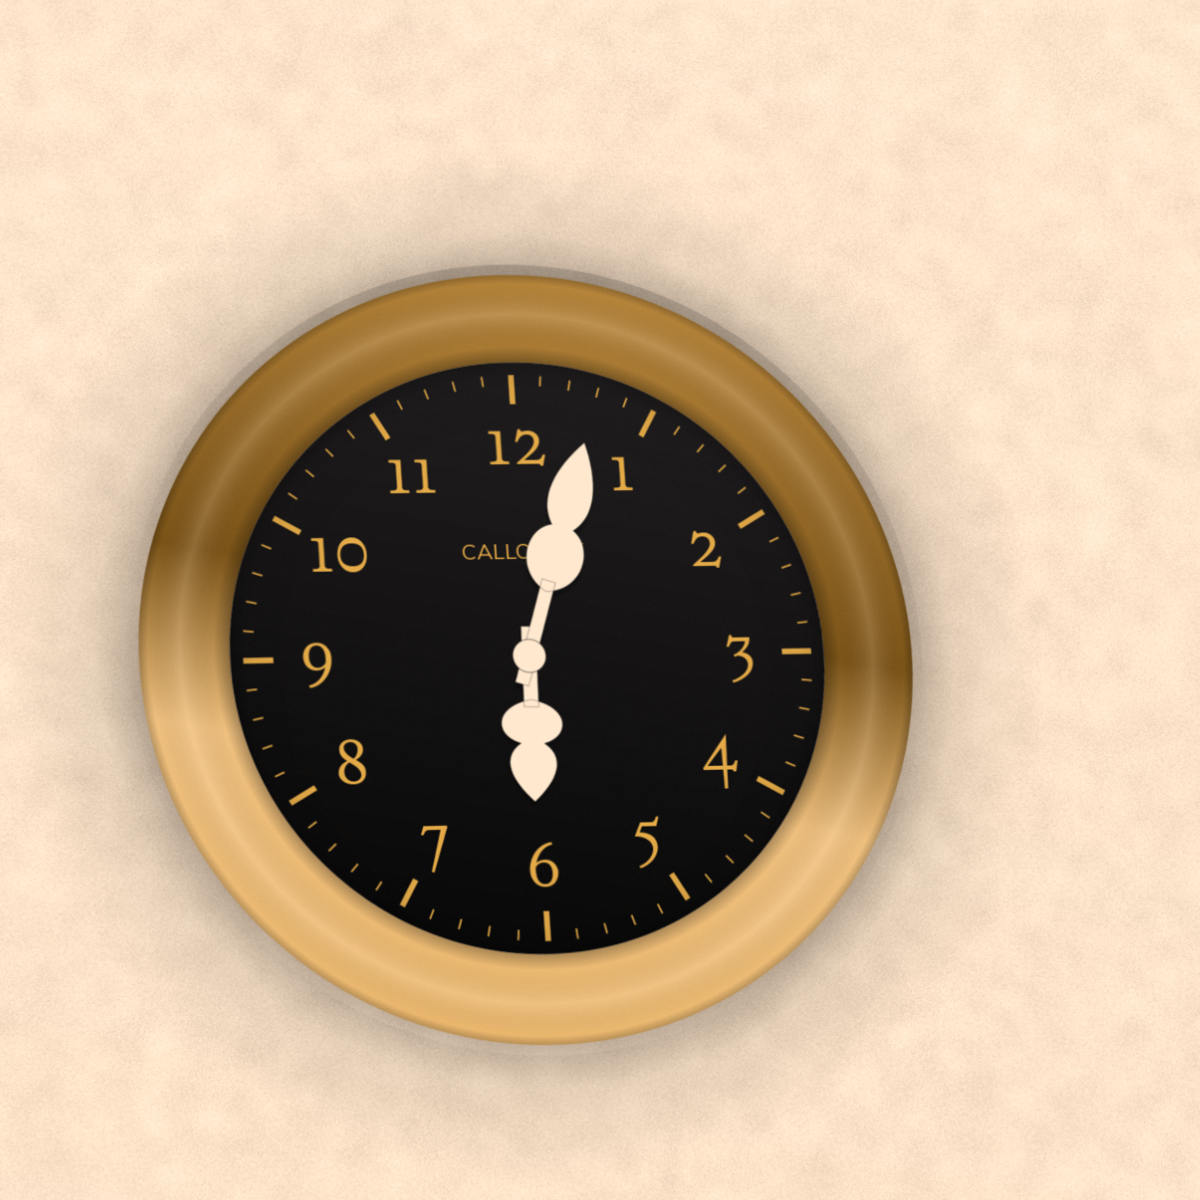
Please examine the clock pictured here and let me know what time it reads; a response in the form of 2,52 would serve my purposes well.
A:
6,03
